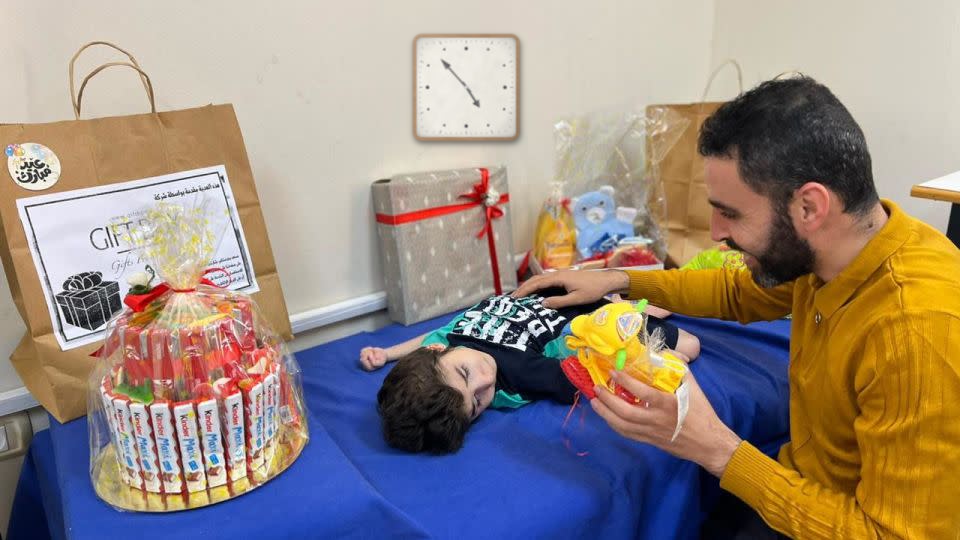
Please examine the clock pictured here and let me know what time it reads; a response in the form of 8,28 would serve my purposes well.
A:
4,53
